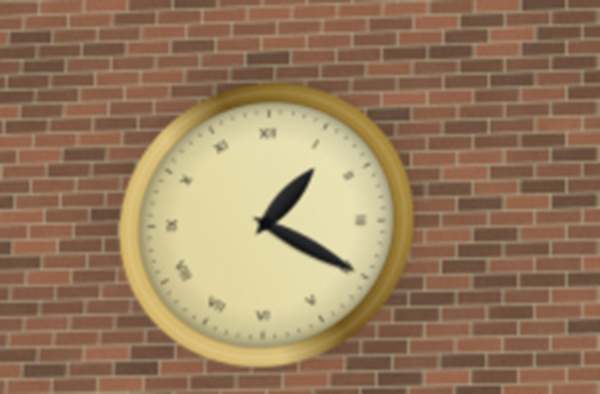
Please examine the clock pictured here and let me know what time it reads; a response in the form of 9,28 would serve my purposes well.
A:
1,20
